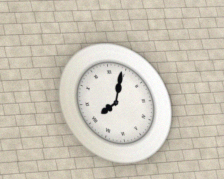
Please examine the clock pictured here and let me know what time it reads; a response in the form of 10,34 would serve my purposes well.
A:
8,04
